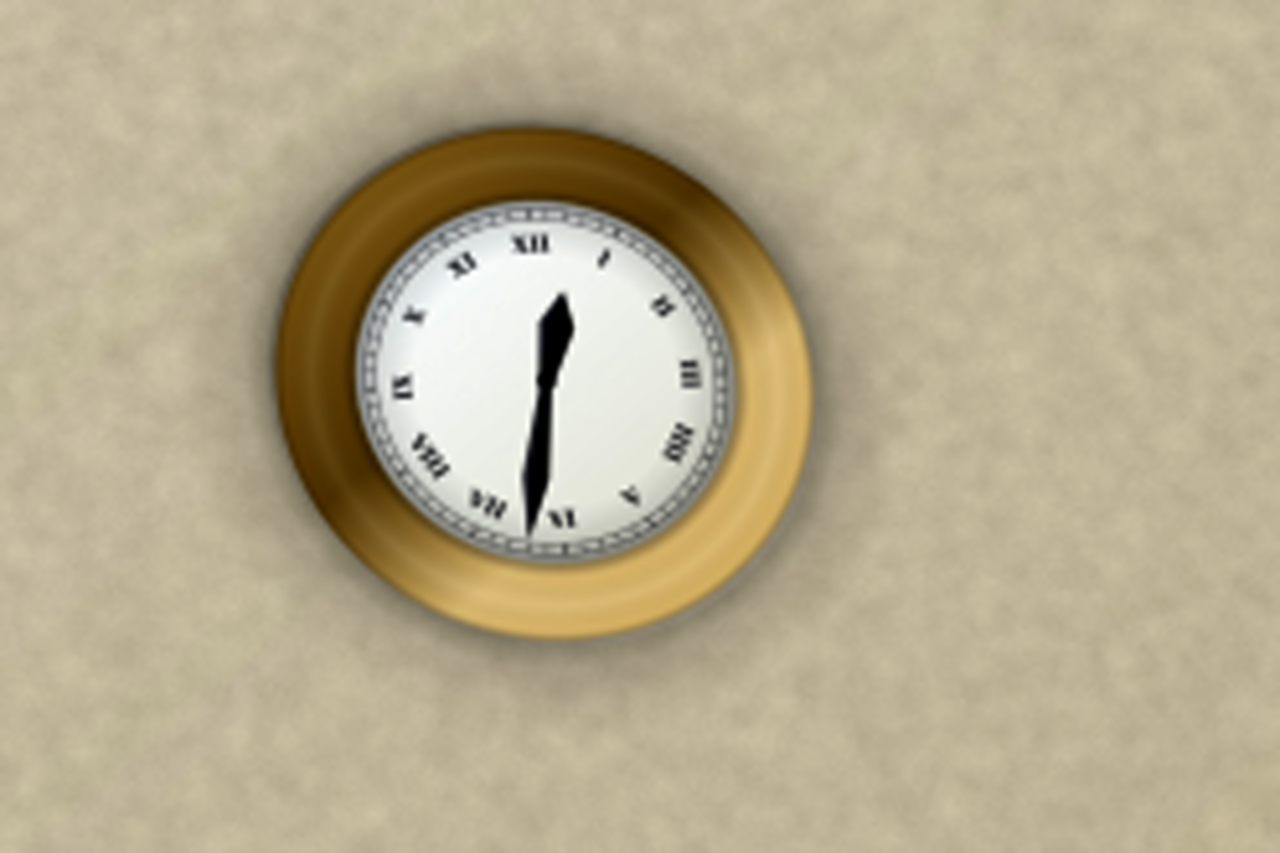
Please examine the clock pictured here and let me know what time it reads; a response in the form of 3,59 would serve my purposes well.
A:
12,32
